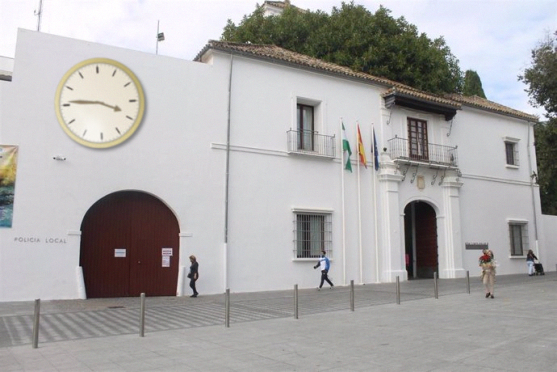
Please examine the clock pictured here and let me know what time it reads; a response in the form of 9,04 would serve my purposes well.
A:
3,46
